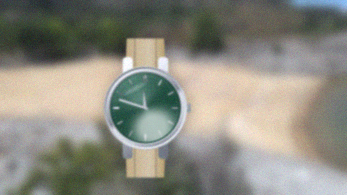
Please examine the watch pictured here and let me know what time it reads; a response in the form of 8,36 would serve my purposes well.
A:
11,48
